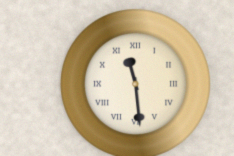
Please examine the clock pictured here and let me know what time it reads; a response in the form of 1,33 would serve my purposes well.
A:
11,29
